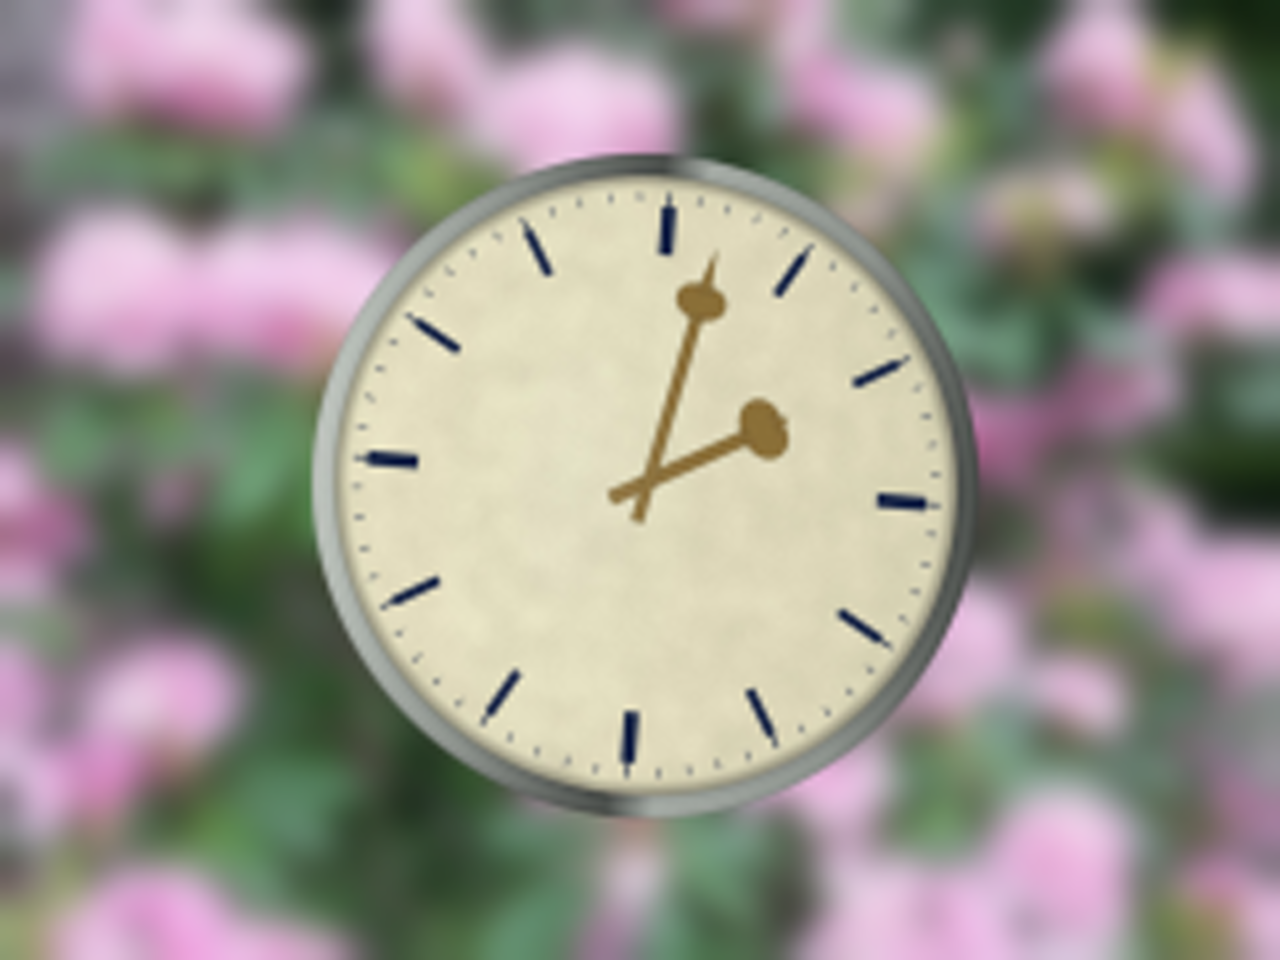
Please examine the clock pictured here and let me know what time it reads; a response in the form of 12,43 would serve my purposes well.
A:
2,02
